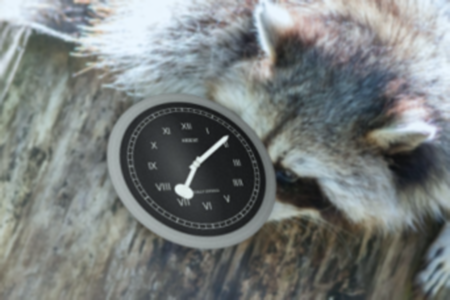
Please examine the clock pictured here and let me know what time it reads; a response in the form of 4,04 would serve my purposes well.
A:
7,09
